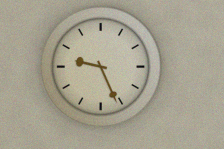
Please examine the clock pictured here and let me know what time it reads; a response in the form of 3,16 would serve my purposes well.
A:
9,26
